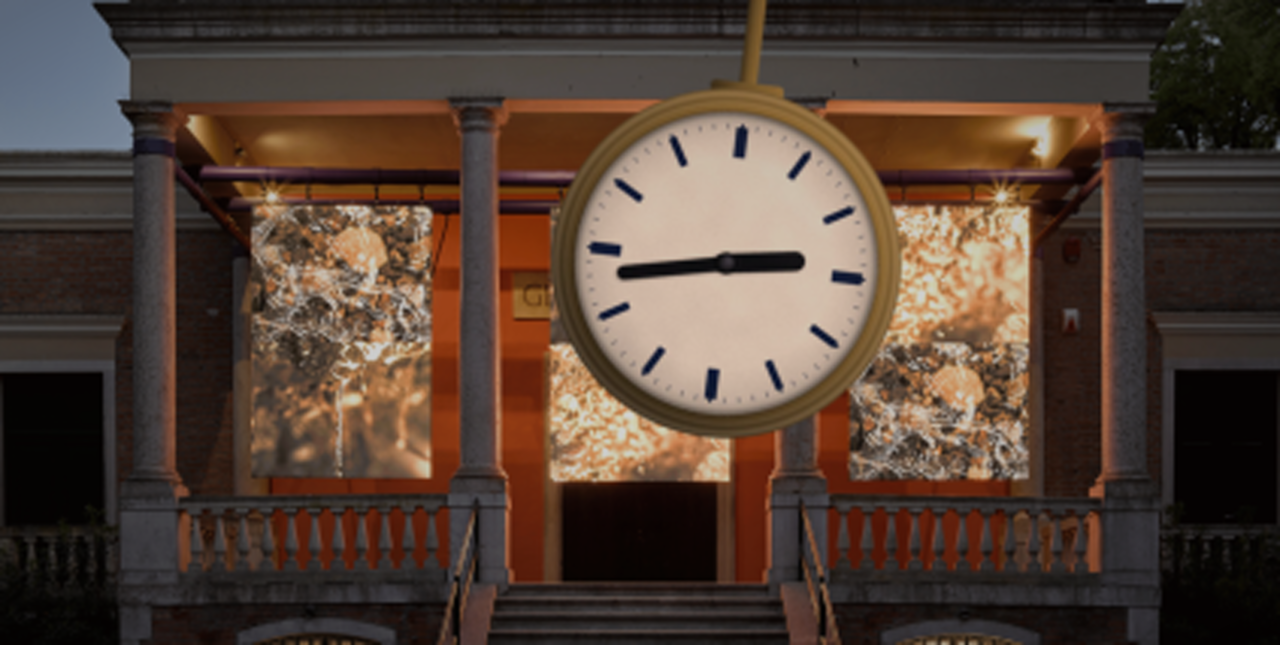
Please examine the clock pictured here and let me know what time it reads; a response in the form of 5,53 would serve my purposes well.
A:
2,43
